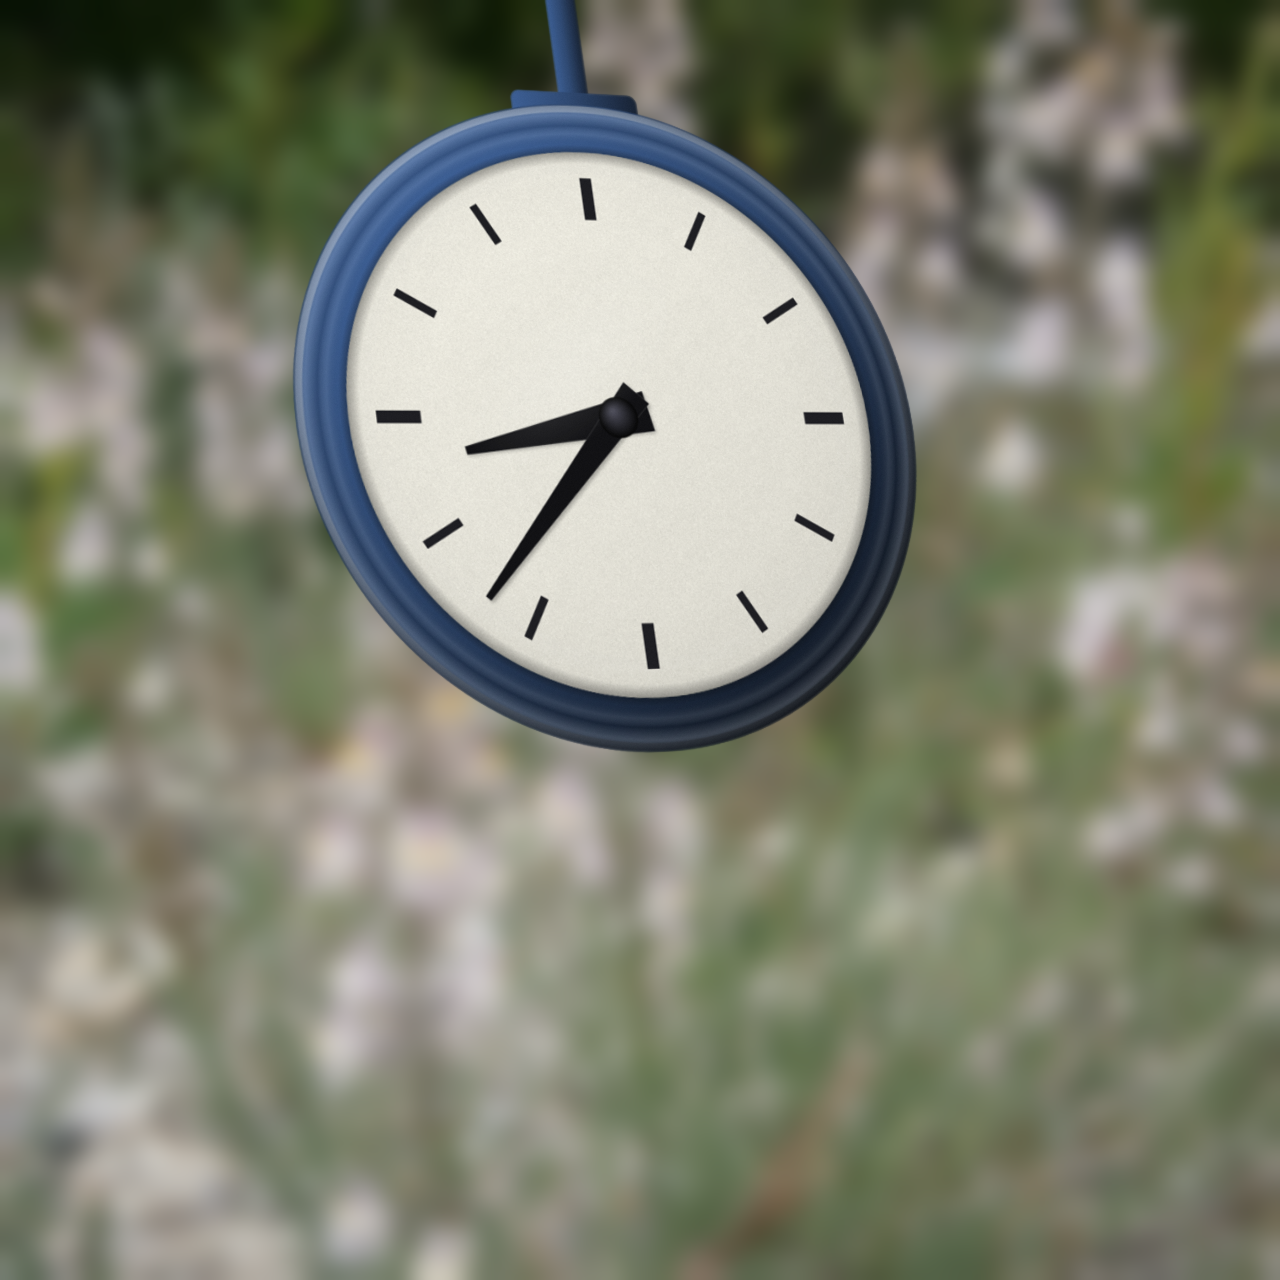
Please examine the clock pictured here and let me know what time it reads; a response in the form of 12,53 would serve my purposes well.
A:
8,37
